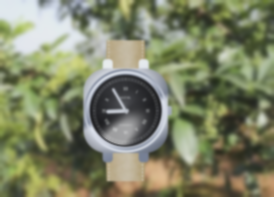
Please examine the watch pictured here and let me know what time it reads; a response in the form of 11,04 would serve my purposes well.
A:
8,55
